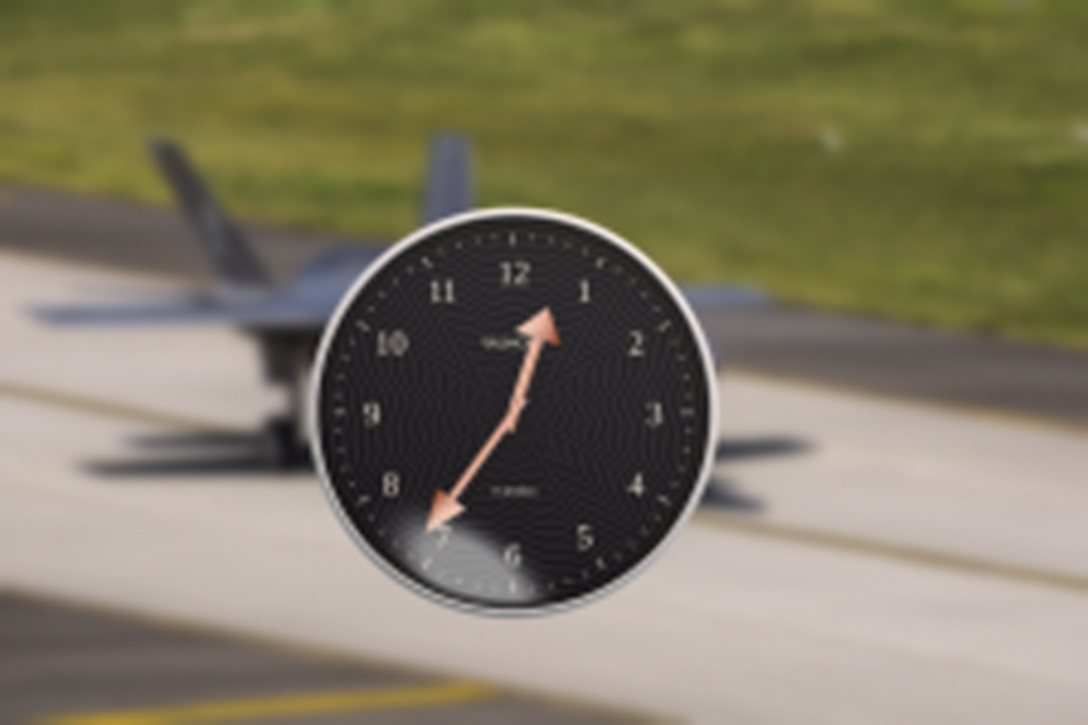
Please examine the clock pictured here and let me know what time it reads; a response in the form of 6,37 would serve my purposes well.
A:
12,36
